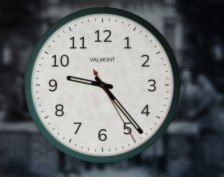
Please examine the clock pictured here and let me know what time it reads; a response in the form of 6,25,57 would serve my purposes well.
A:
9,23,25
